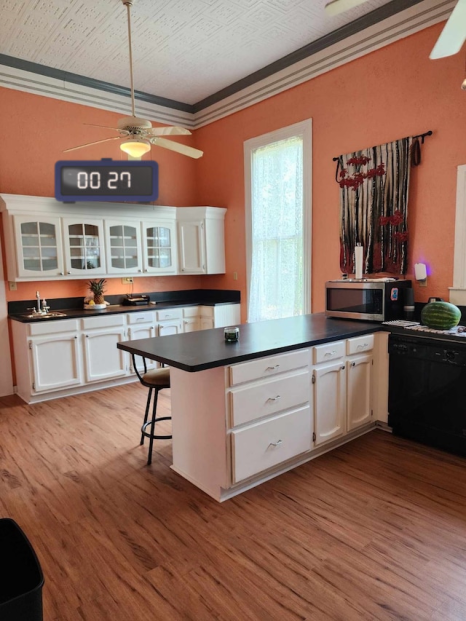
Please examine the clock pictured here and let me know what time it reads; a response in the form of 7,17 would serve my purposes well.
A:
0,27
